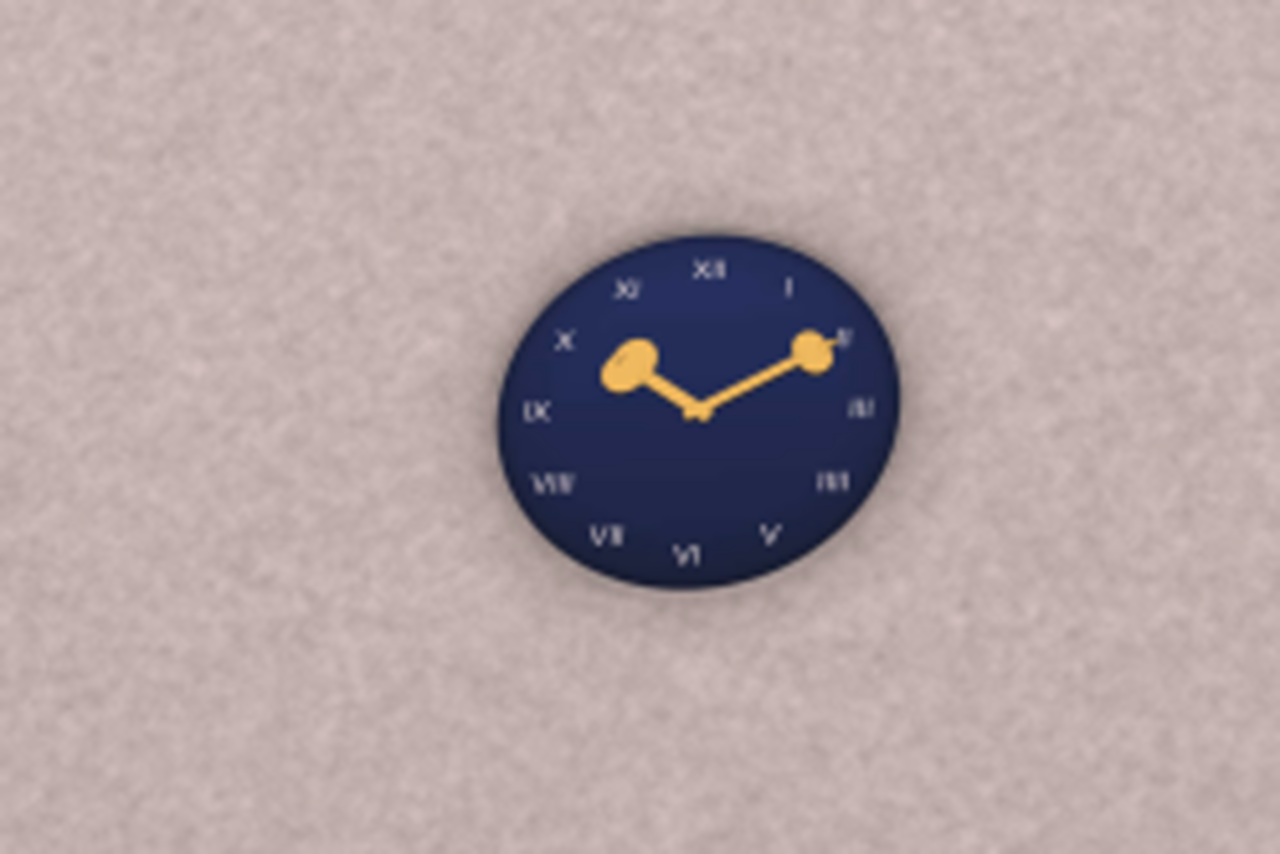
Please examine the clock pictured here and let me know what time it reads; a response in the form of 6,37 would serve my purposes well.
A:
10,10
